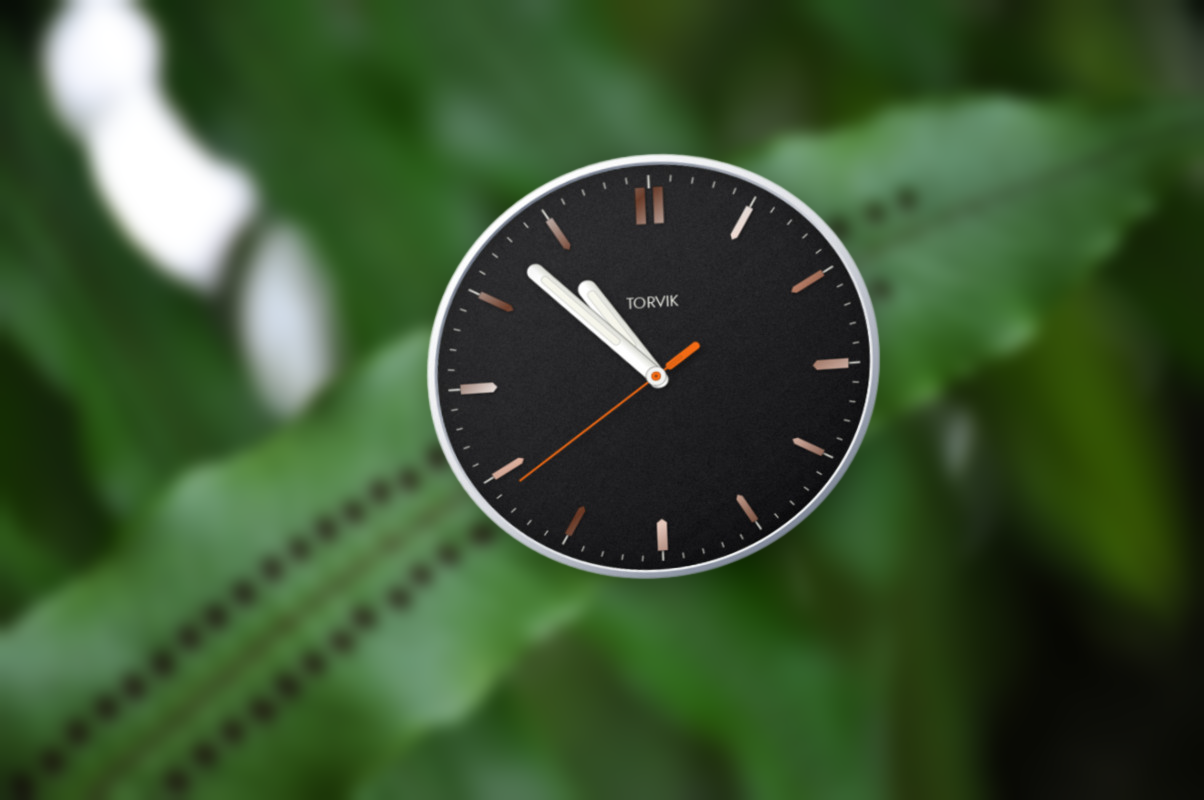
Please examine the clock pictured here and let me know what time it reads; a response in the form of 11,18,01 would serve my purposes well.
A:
10,52,39
